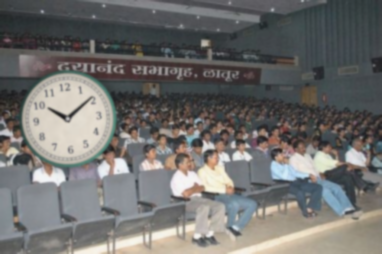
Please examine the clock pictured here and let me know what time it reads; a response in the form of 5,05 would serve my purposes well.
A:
10,09
